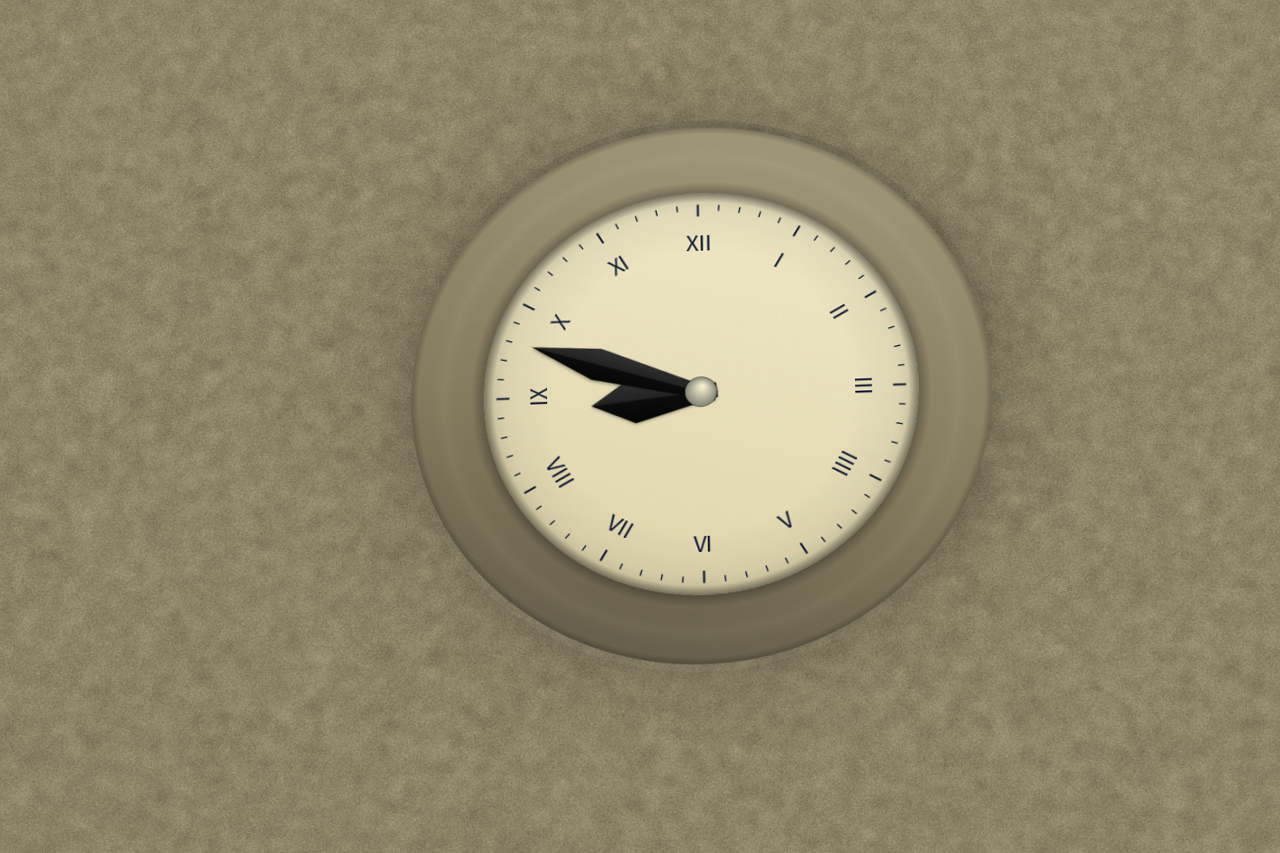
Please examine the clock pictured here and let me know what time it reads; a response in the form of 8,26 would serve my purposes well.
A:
8,48
